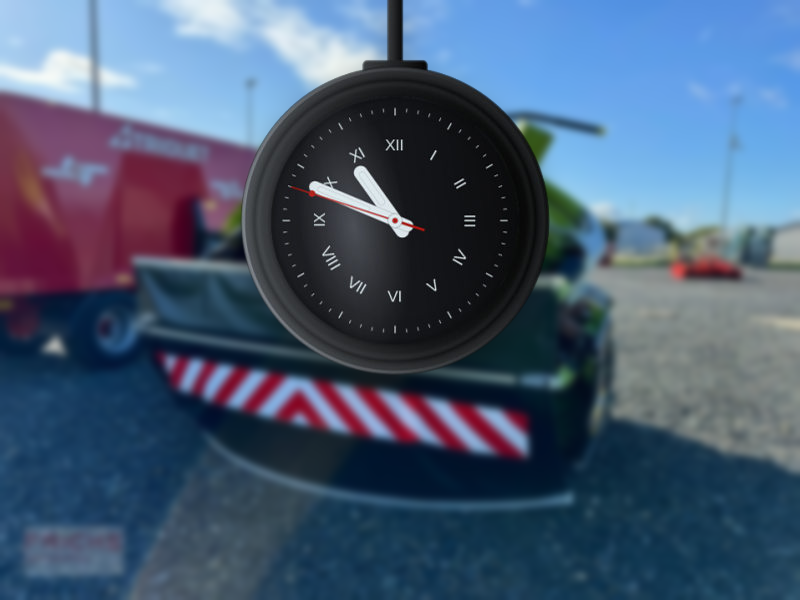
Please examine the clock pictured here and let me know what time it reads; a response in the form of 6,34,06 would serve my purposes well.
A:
10,48,48
